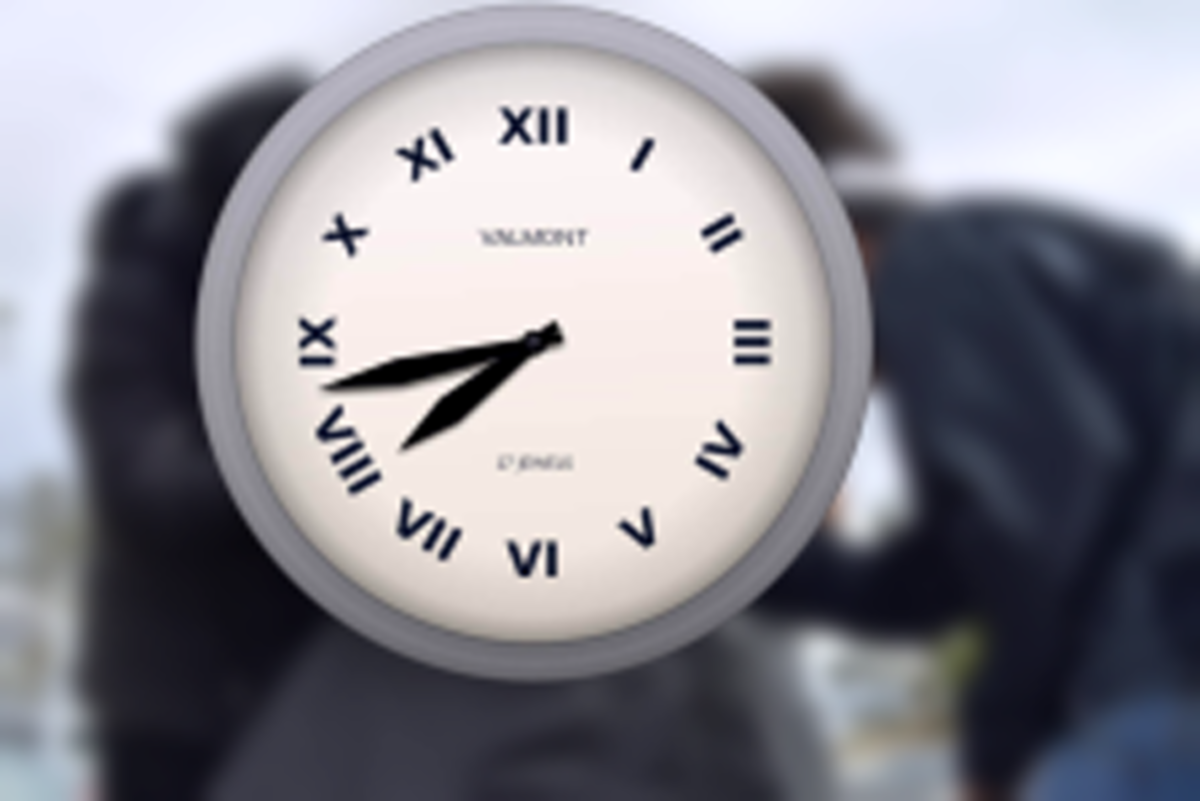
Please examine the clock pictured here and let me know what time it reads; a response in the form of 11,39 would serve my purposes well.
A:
7,43
